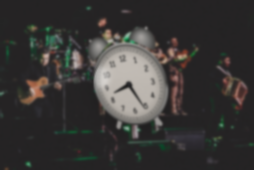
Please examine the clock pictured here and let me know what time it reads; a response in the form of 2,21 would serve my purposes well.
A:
8,26
